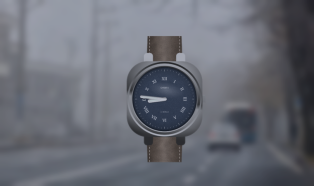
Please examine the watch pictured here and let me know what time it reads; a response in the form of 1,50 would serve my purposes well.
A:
8,46
